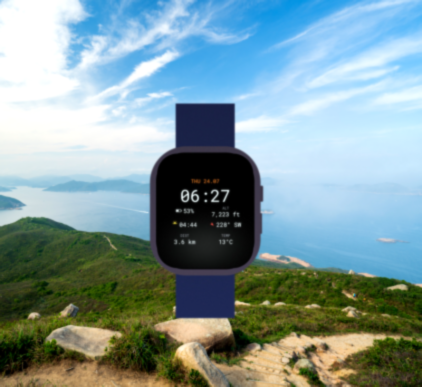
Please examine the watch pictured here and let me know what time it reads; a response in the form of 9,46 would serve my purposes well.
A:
6,27
